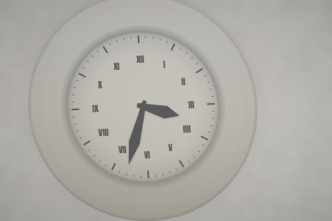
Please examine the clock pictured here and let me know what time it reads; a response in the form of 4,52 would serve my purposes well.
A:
3,33
